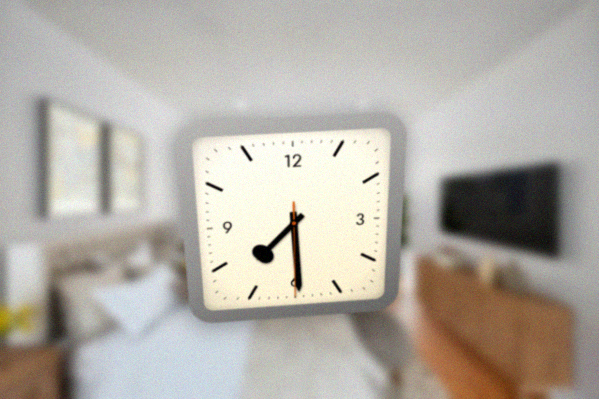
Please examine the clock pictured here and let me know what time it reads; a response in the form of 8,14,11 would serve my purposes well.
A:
7,29,30
